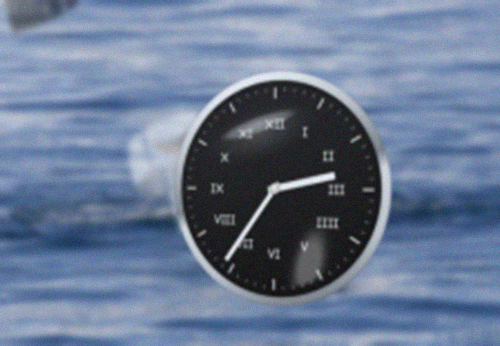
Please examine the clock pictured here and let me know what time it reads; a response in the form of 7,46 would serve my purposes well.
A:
2,36
